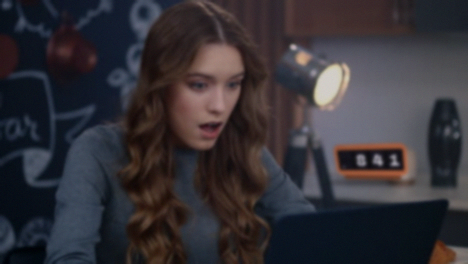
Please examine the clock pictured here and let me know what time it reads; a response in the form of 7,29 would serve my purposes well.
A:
8,41
